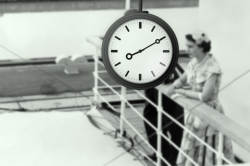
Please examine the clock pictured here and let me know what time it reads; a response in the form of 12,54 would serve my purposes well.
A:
8,10
